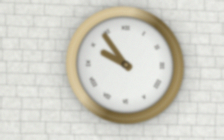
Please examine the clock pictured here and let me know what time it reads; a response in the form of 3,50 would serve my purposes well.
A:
9,54
